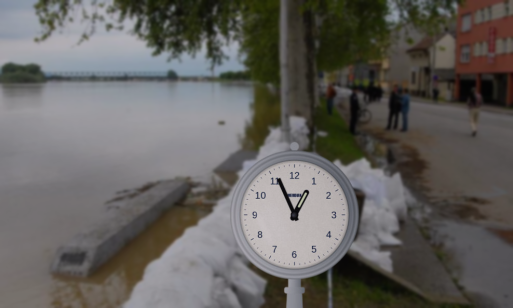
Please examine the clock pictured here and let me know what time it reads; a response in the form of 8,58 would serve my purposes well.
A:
12,56
